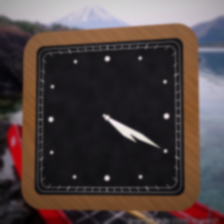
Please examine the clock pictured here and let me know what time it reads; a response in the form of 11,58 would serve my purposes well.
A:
4,20
